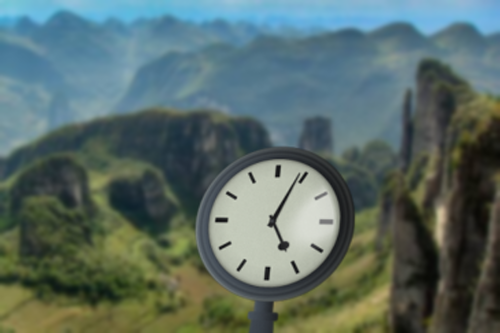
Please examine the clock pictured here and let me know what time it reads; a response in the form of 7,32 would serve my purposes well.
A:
5,04
